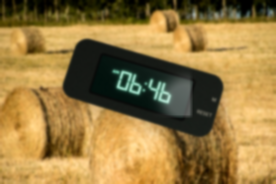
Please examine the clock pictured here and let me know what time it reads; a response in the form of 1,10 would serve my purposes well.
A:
6,46
